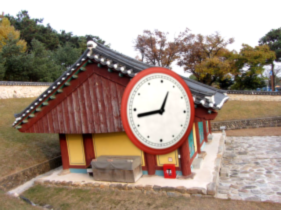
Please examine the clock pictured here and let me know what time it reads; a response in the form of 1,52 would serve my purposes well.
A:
12,43
